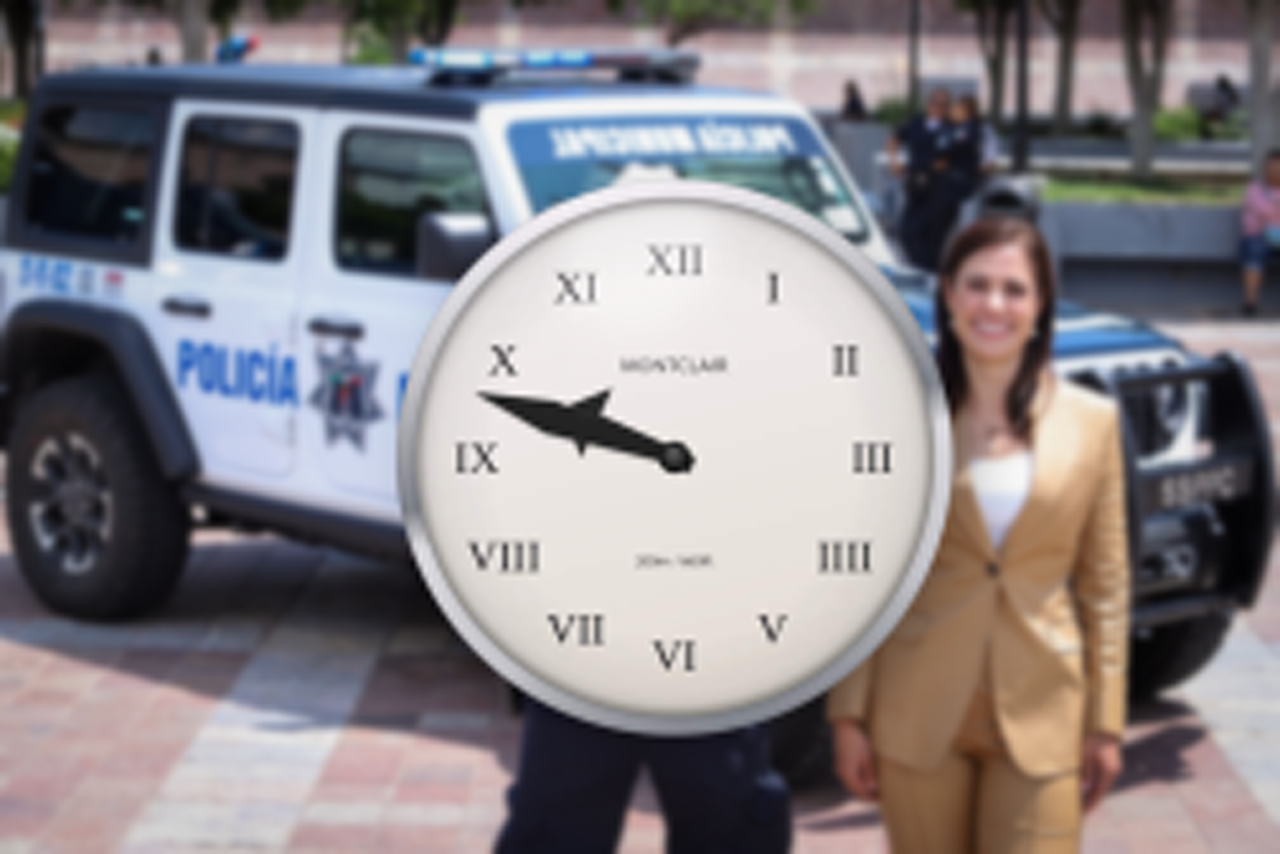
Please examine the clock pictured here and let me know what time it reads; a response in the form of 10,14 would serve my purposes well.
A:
9,48
